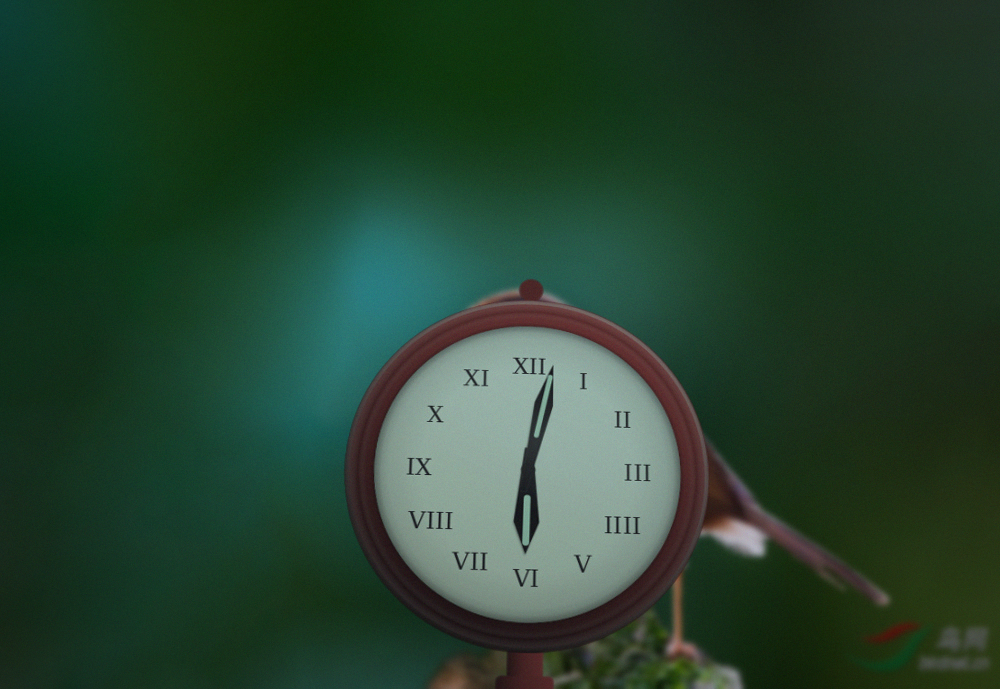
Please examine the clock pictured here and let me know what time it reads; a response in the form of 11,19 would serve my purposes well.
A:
6,02
